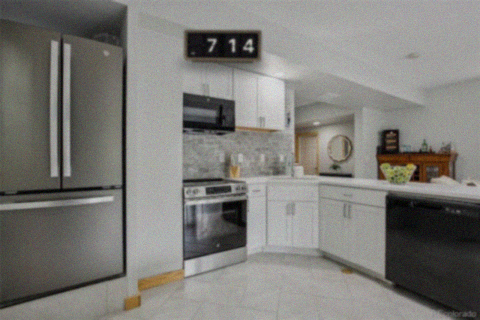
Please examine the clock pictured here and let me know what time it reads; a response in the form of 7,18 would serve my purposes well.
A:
7,14
